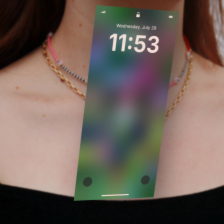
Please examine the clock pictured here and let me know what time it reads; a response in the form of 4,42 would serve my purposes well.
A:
11,53
